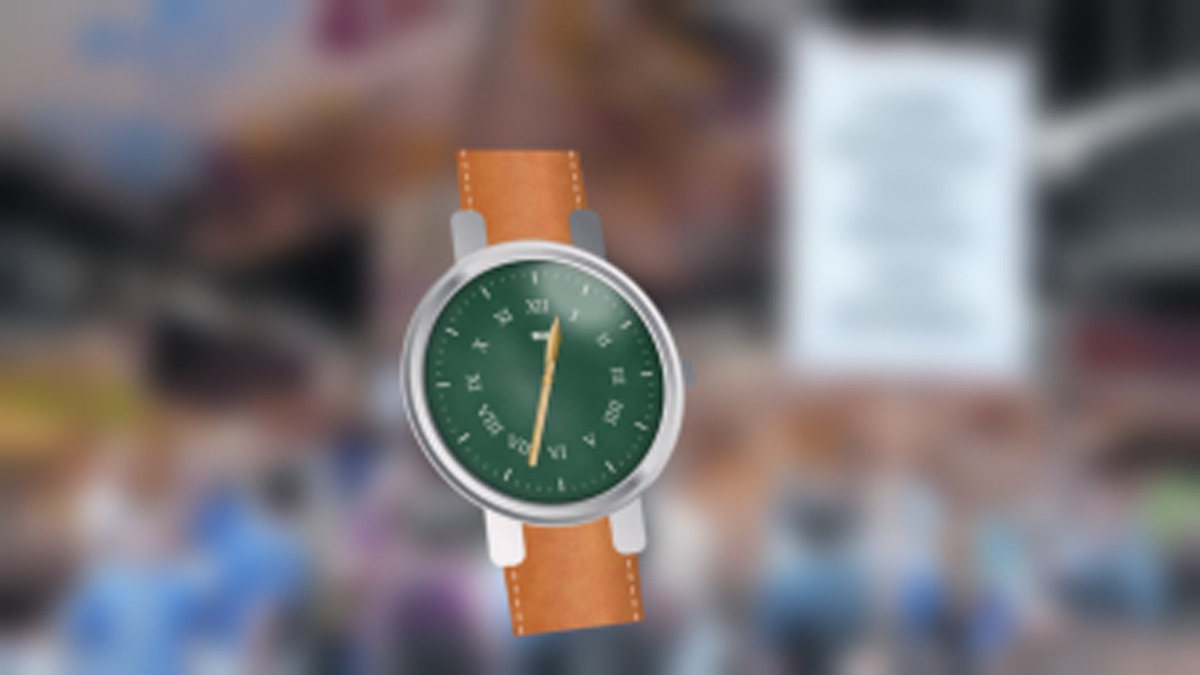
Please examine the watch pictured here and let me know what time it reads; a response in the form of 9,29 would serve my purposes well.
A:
12,33
